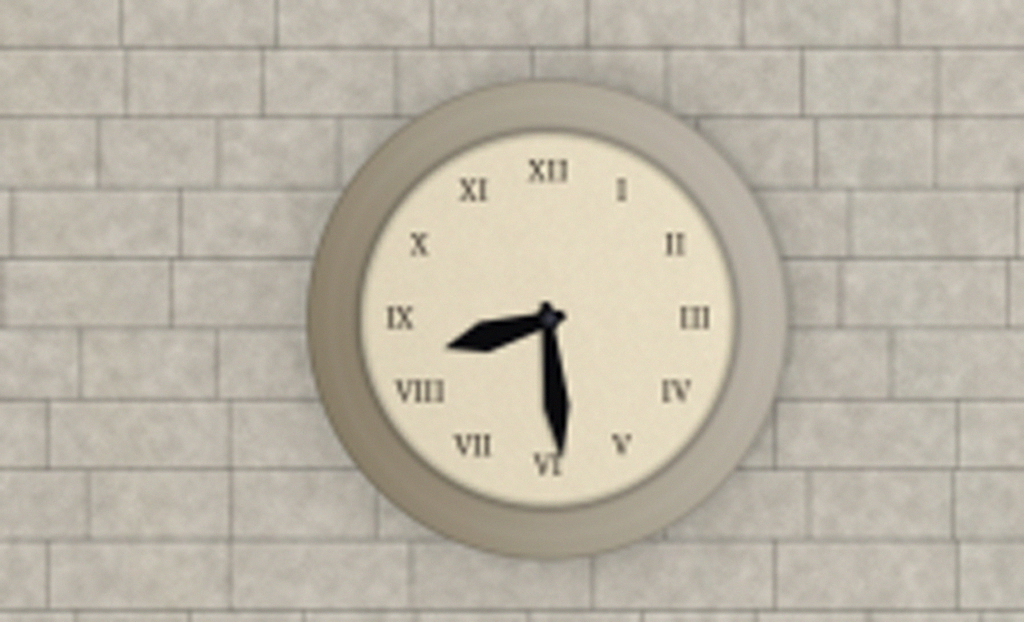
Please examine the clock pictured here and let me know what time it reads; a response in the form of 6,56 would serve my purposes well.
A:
8,29
